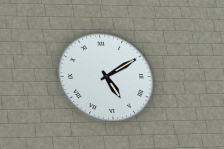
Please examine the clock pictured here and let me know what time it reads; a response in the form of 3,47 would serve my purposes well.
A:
5,10
